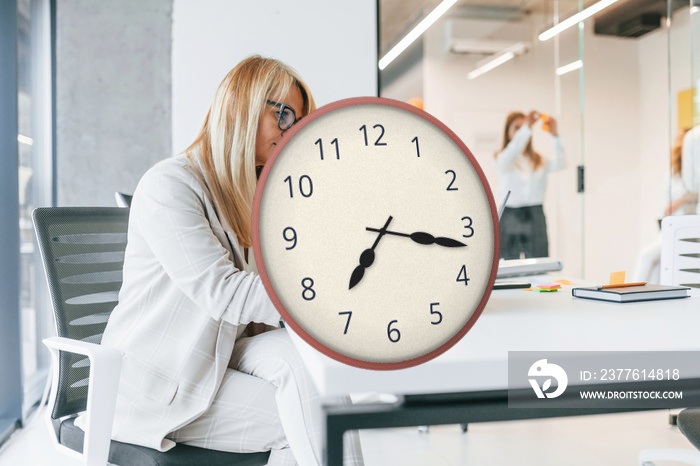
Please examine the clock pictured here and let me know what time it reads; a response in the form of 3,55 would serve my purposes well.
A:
7,17
